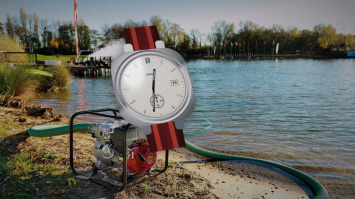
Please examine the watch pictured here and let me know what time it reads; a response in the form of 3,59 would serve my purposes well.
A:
12,32
